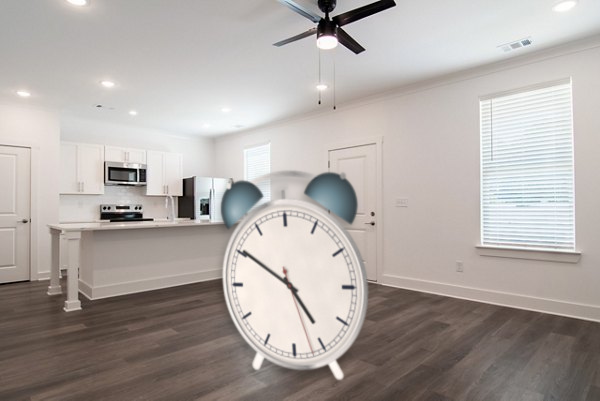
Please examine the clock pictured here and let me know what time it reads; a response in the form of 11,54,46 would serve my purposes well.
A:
4,50,27
